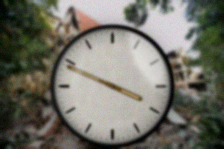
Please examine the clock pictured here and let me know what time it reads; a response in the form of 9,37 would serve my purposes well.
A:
3,49
